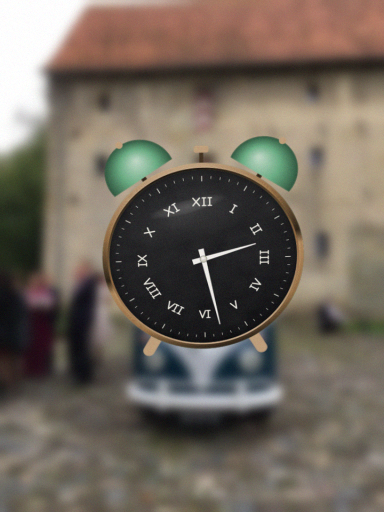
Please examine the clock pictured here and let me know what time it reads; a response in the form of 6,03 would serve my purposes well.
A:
2,28
